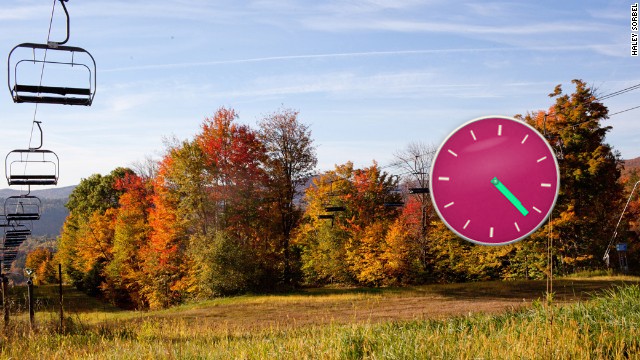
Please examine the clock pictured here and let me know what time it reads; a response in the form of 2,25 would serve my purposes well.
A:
4,22
